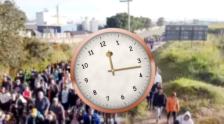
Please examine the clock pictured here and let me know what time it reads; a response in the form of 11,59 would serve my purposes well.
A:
12,17
